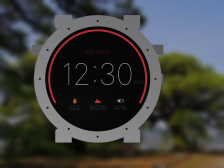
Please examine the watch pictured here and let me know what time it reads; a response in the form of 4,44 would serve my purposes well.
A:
12,30
